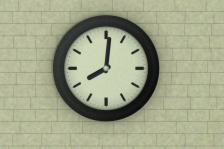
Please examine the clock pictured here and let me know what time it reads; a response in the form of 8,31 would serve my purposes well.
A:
8,01
